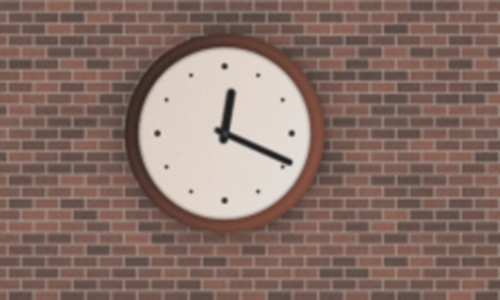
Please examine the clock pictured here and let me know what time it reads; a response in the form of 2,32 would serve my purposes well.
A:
12,19
